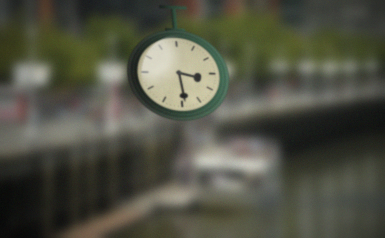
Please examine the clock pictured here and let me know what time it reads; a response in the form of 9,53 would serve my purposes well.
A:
3,29
